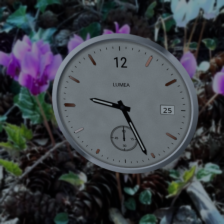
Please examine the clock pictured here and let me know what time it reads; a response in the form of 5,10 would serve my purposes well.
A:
9,26
